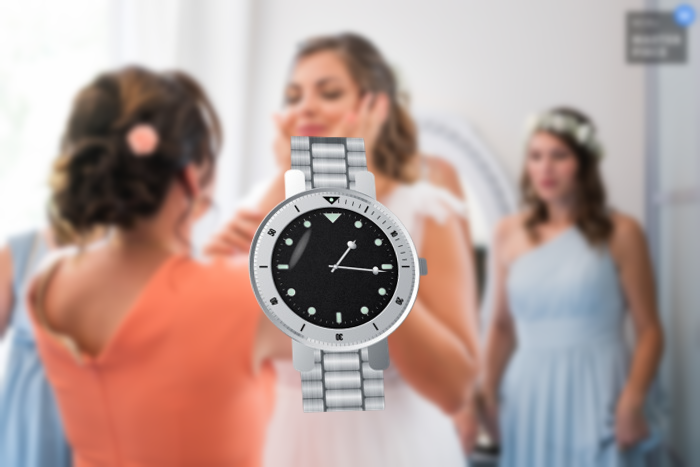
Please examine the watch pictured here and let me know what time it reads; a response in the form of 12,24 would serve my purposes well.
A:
1,16
